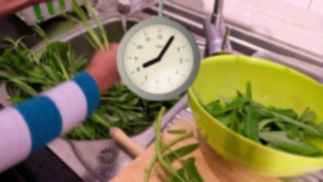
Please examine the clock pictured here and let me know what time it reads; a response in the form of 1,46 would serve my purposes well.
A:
8,05
